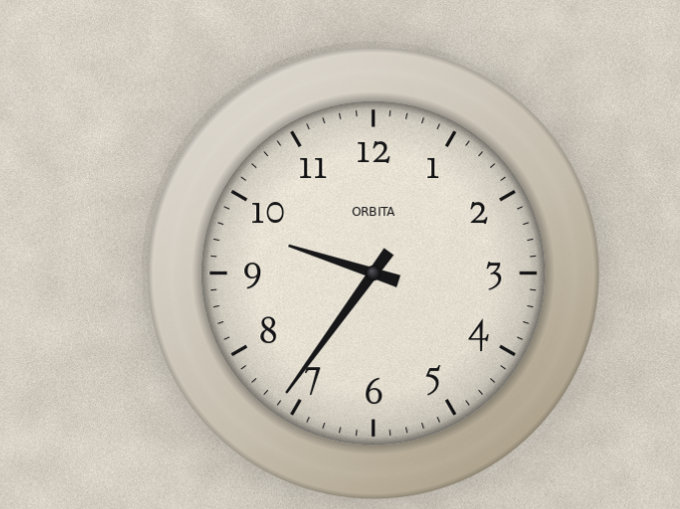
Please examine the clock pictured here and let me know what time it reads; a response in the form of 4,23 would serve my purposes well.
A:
9,36
